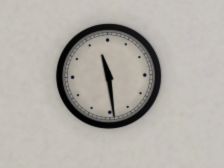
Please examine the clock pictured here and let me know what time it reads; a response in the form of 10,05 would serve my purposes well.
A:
11,29
